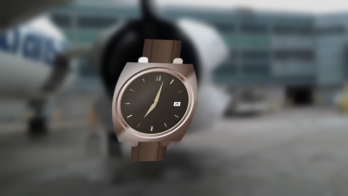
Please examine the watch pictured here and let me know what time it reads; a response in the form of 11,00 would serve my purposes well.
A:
7,02
